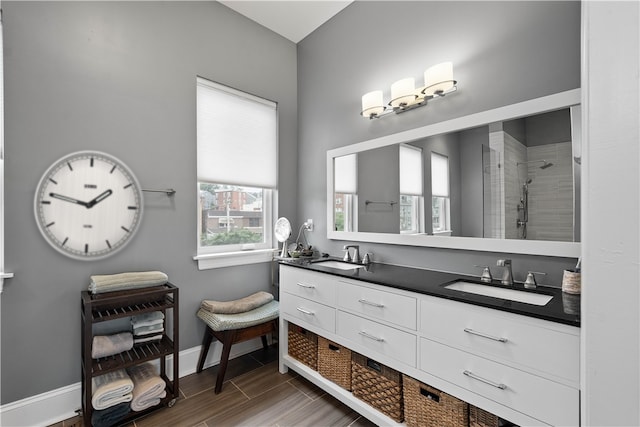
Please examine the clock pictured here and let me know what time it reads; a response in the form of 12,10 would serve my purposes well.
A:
1,47
